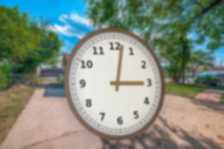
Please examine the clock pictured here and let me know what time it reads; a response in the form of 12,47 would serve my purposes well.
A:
3,02
